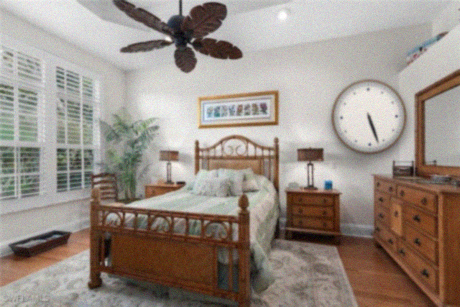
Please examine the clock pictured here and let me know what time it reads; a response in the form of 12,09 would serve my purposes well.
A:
5,27
